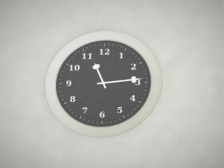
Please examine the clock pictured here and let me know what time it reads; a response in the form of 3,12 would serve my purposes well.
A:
11,14
